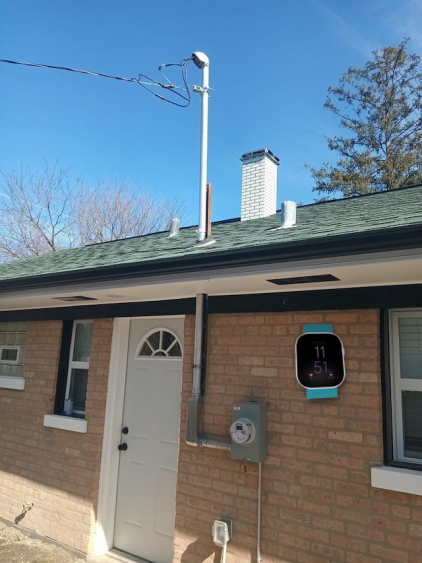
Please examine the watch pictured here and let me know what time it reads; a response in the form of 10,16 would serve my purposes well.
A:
11,51
